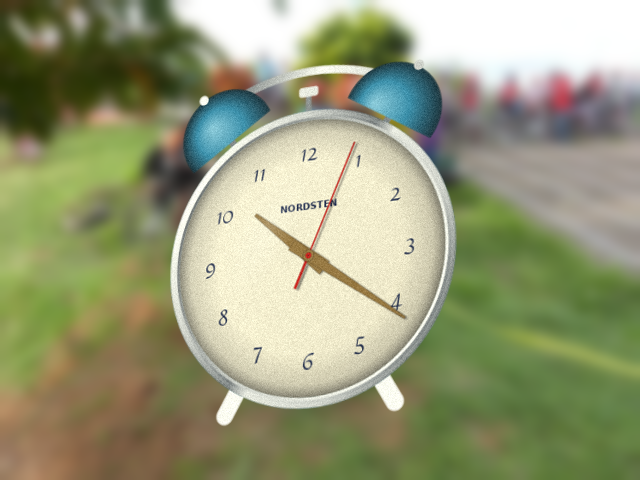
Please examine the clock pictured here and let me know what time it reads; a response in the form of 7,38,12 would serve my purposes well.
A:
10,21,04
